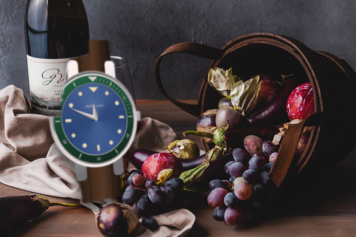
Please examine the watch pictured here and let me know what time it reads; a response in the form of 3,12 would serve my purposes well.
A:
11,49
